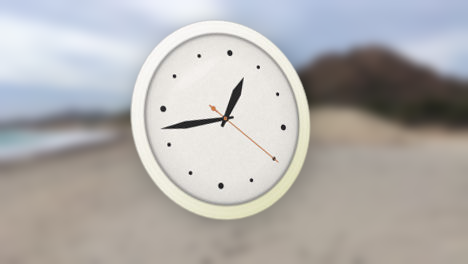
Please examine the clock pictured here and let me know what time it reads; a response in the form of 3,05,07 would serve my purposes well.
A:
12,42,20
